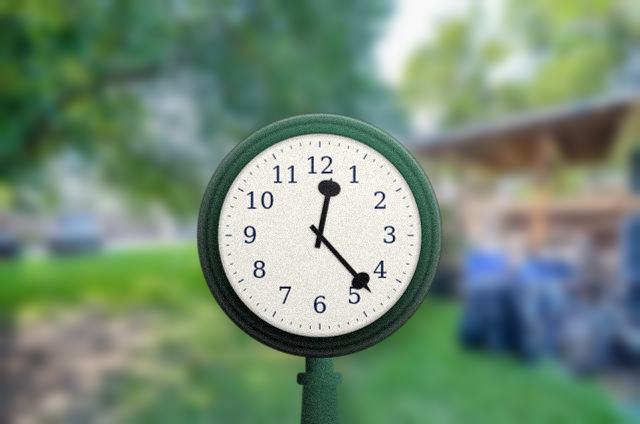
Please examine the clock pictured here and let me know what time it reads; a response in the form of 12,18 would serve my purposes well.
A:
12,23
